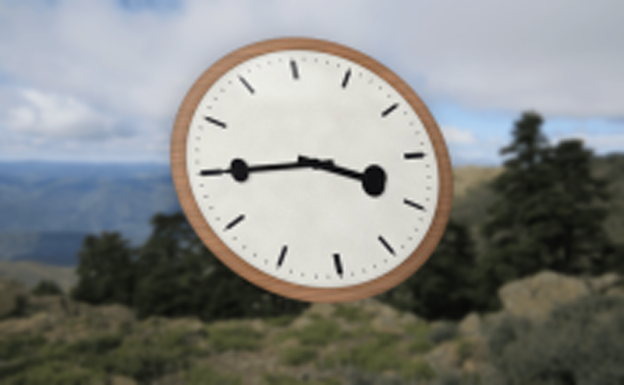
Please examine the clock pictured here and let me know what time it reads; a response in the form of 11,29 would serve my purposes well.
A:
3,45
